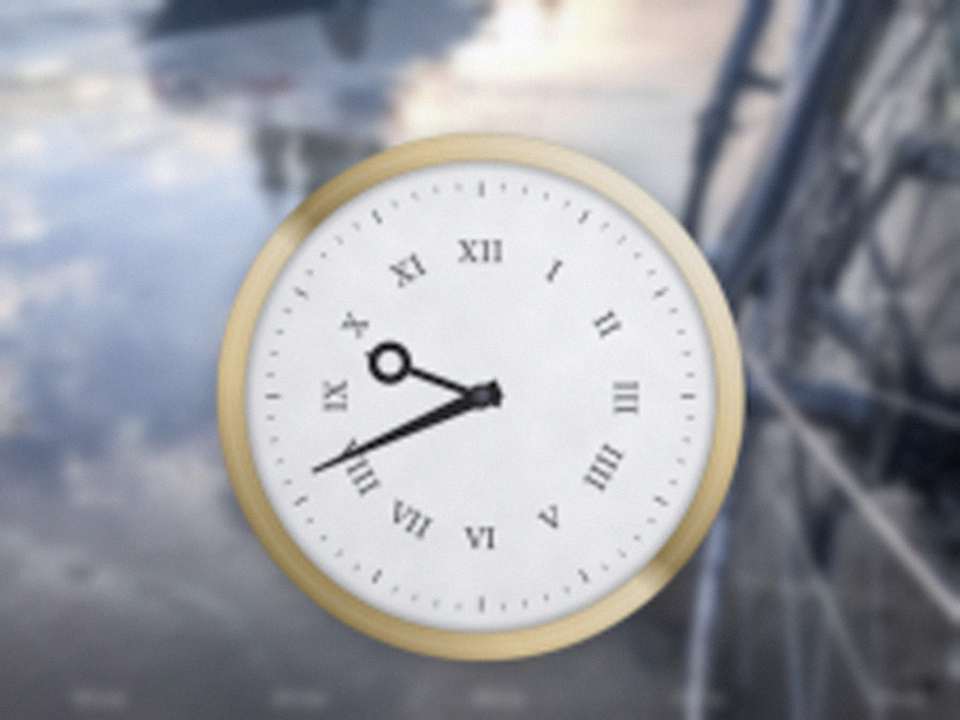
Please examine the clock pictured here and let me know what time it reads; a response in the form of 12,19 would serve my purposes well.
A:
9,41
